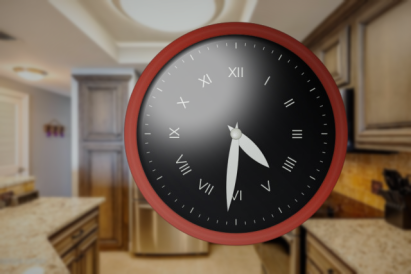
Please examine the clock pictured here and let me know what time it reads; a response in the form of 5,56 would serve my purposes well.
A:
4,31
